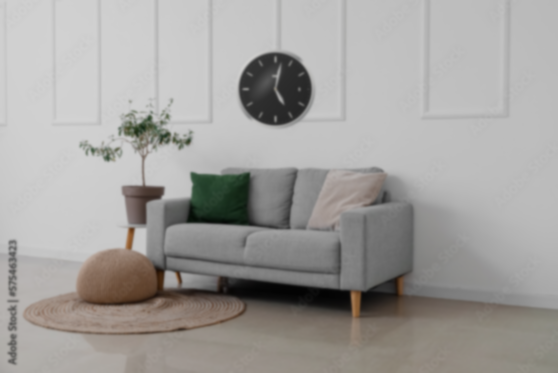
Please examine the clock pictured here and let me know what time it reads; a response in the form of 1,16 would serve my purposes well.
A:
5,02
